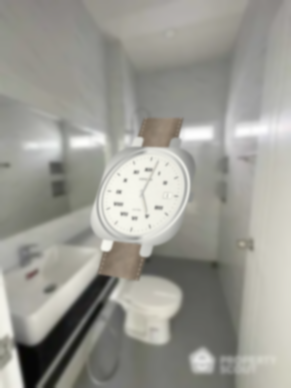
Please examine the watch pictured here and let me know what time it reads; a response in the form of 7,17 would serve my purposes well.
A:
5,02
